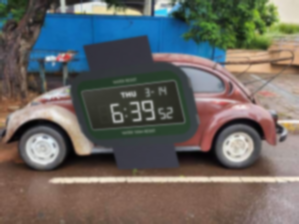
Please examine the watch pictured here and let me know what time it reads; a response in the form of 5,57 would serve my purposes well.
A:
6,39
